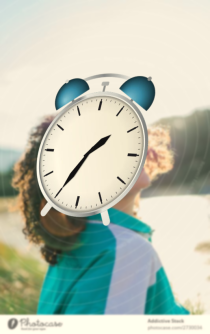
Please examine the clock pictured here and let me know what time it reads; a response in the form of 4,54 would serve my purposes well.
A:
1,35
